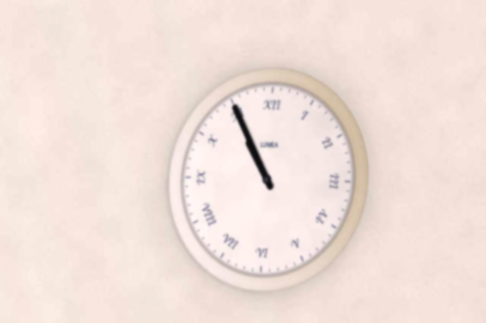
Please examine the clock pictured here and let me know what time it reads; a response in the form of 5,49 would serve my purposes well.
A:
10,55
